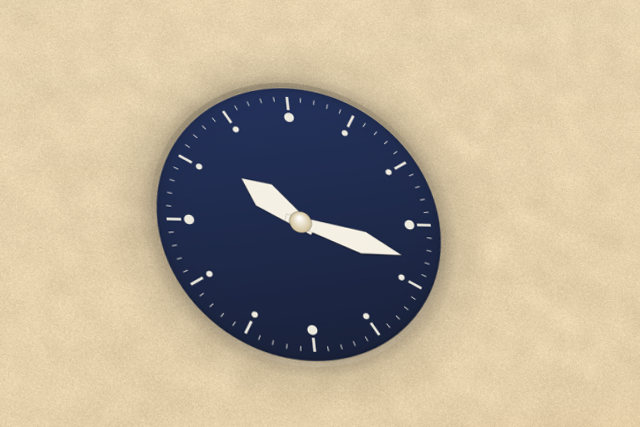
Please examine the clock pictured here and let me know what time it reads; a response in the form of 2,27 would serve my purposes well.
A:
10,18
